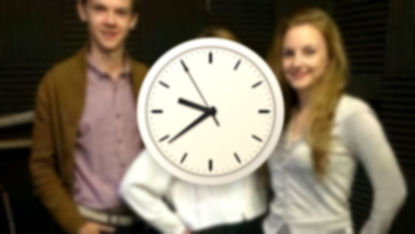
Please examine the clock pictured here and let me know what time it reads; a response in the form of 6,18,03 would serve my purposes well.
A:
9,38,55
